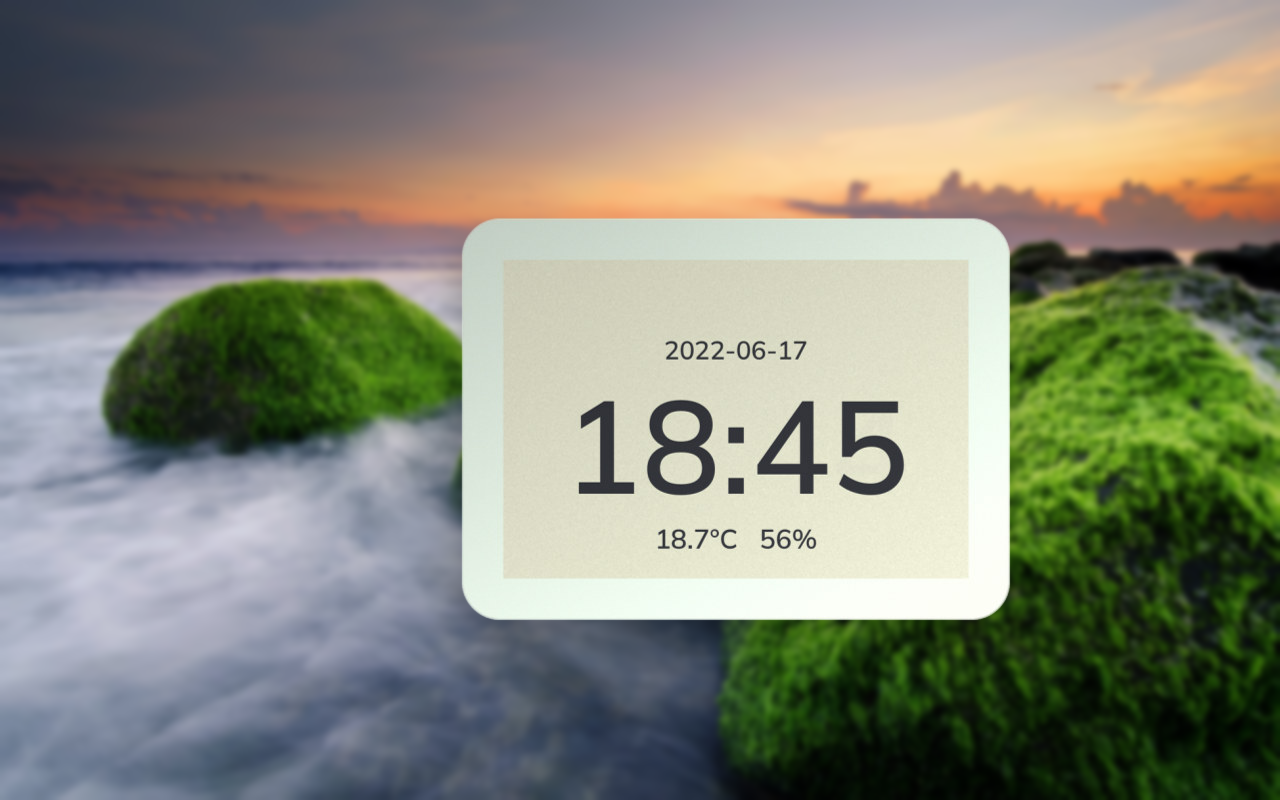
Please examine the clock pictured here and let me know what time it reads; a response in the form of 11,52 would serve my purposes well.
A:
18,45
